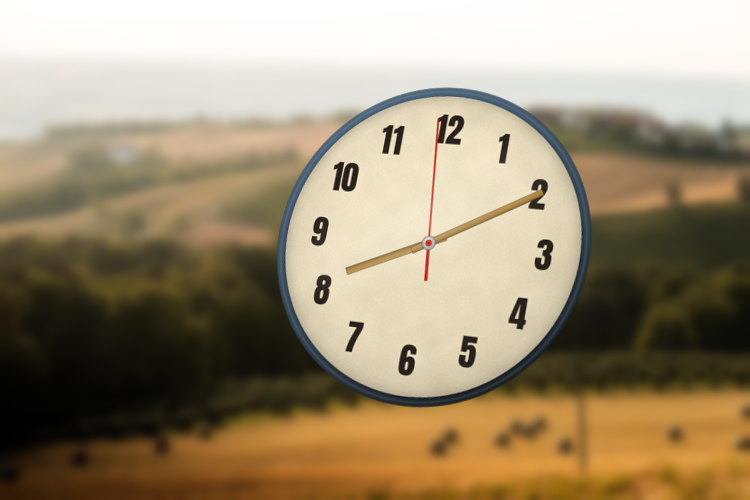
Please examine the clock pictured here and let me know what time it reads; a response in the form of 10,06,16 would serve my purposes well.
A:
8,09,59
